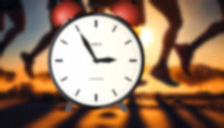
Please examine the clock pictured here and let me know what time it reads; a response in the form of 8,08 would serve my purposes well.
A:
2,55
